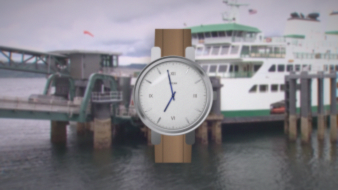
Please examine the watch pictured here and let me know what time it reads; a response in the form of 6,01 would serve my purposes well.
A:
6,58
